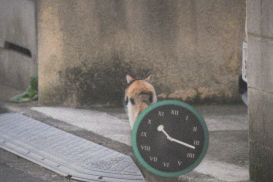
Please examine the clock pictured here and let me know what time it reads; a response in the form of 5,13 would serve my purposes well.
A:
10,17
